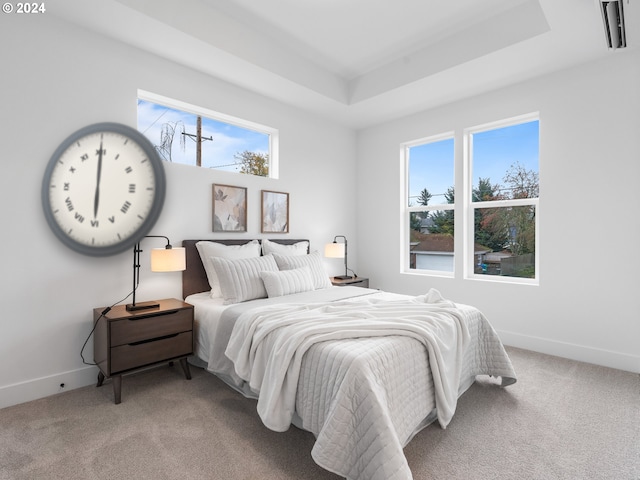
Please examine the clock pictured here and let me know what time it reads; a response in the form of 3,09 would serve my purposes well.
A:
6,00
